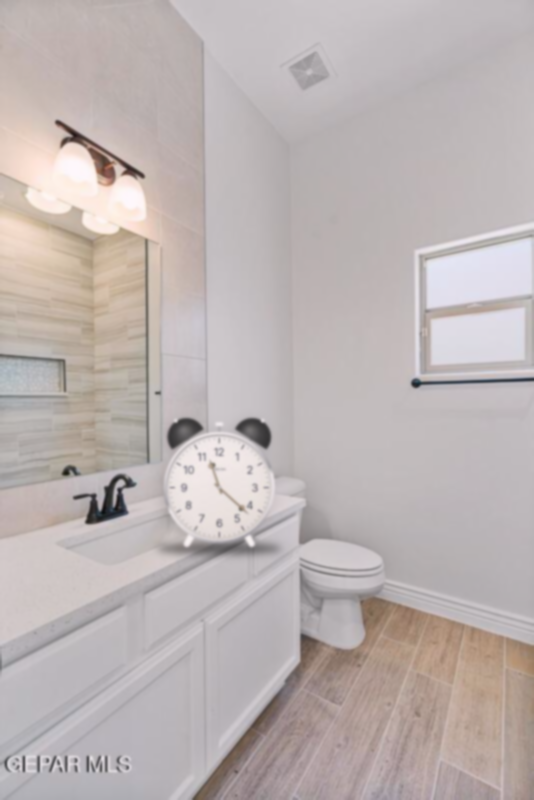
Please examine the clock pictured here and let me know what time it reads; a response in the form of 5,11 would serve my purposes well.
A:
11,22
